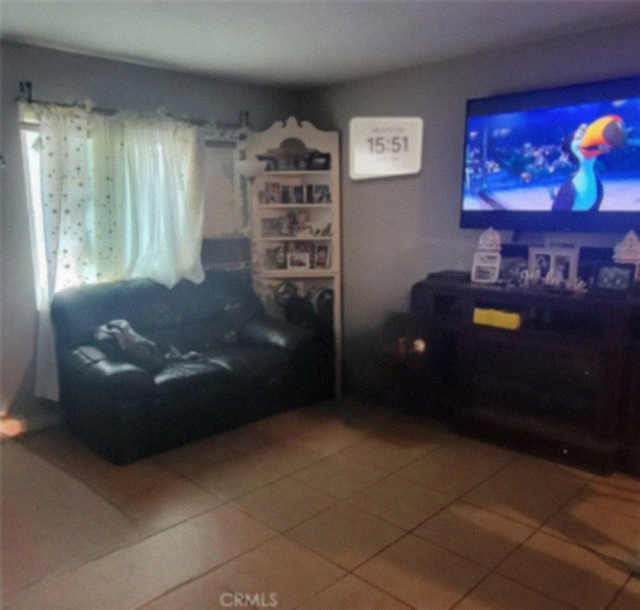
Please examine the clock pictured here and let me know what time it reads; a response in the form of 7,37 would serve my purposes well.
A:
15,51
